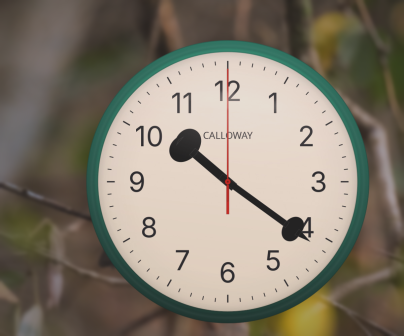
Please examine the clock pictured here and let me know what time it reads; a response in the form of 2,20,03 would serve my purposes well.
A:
10,21,00
